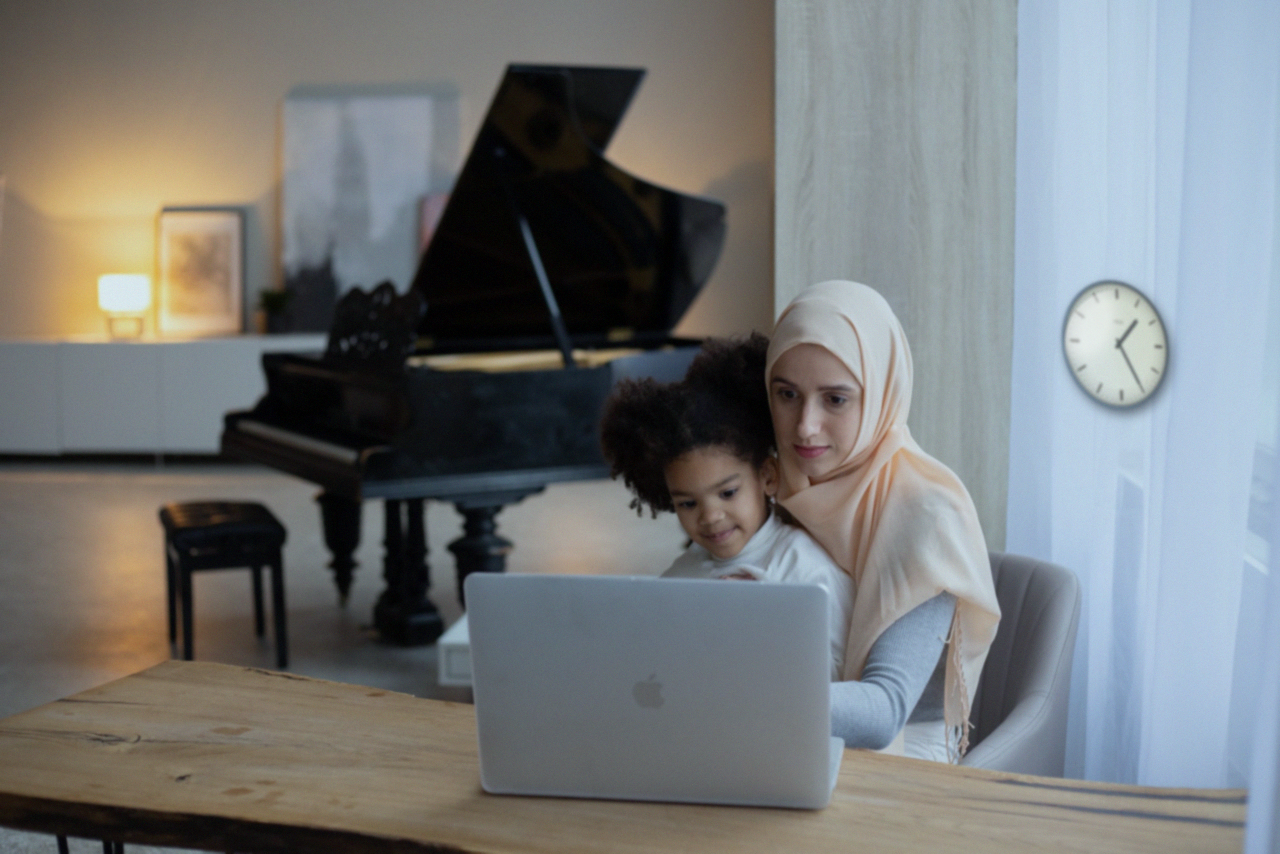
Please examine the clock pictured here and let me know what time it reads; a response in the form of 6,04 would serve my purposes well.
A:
1,25
